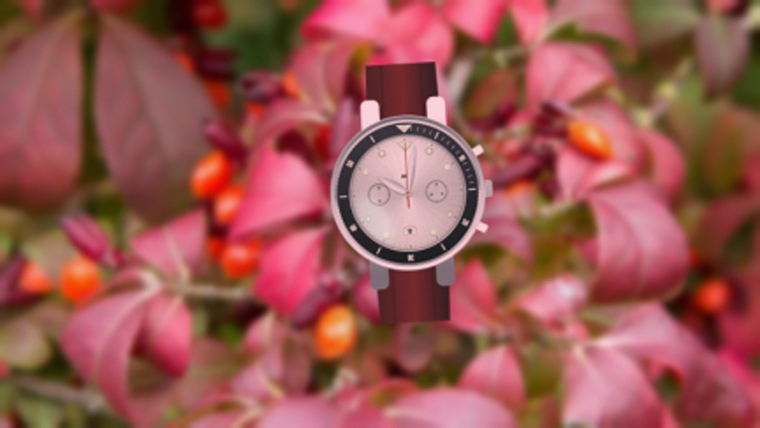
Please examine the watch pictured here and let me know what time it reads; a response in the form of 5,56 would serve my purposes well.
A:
10,02
